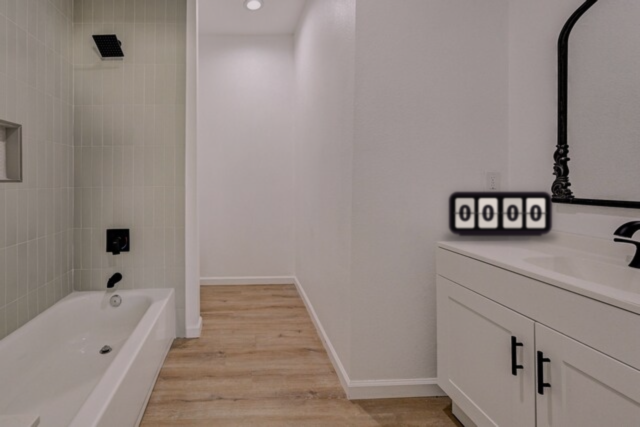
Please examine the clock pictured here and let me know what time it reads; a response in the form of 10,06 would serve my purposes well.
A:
0,00
